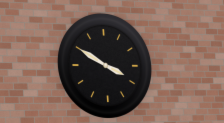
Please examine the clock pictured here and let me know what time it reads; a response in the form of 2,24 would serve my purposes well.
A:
3,50
